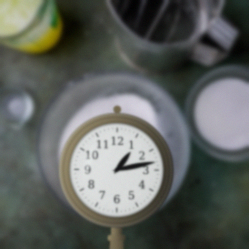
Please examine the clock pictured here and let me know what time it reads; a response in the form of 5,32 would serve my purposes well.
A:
1,13
